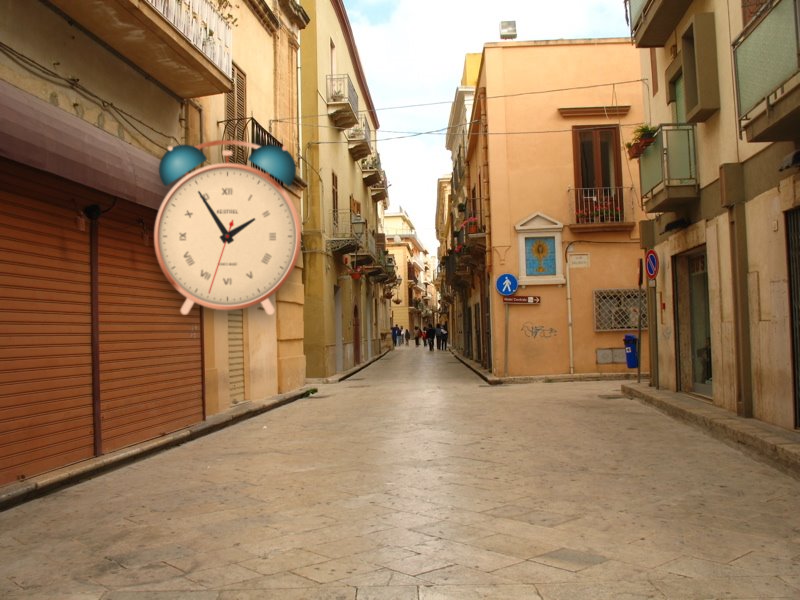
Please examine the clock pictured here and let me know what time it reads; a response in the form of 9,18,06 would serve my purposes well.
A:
1,54,33
